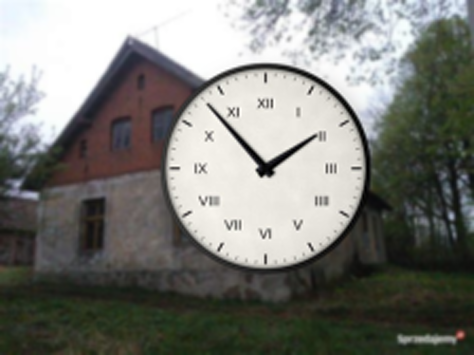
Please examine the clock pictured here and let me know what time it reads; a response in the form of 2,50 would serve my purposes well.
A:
1,53
